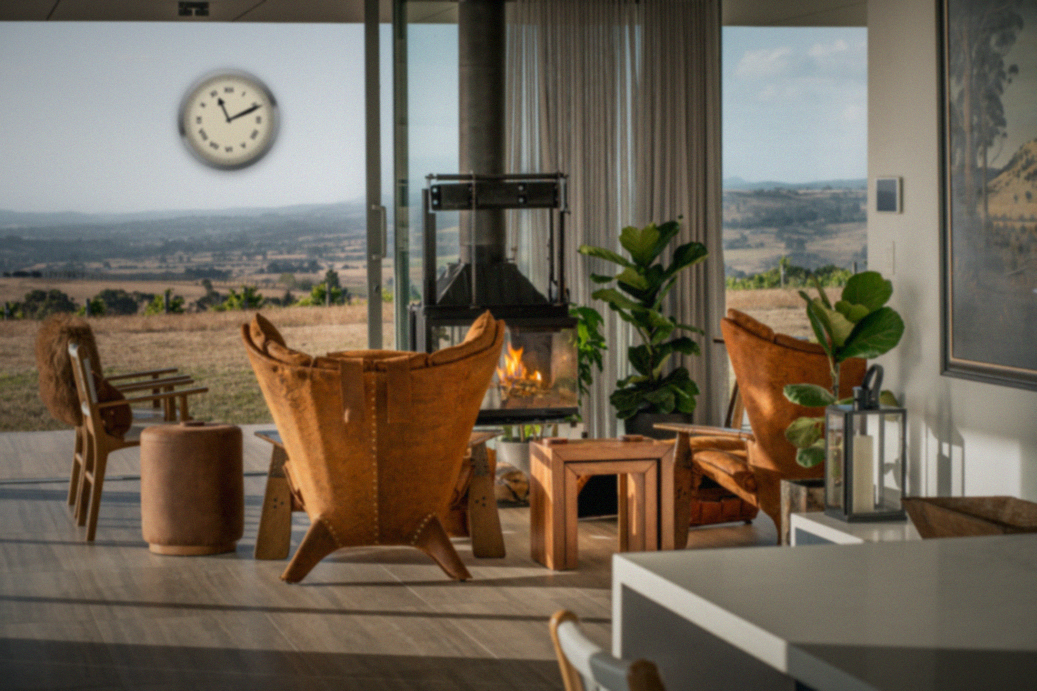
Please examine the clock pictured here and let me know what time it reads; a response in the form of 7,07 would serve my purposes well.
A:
11,11
